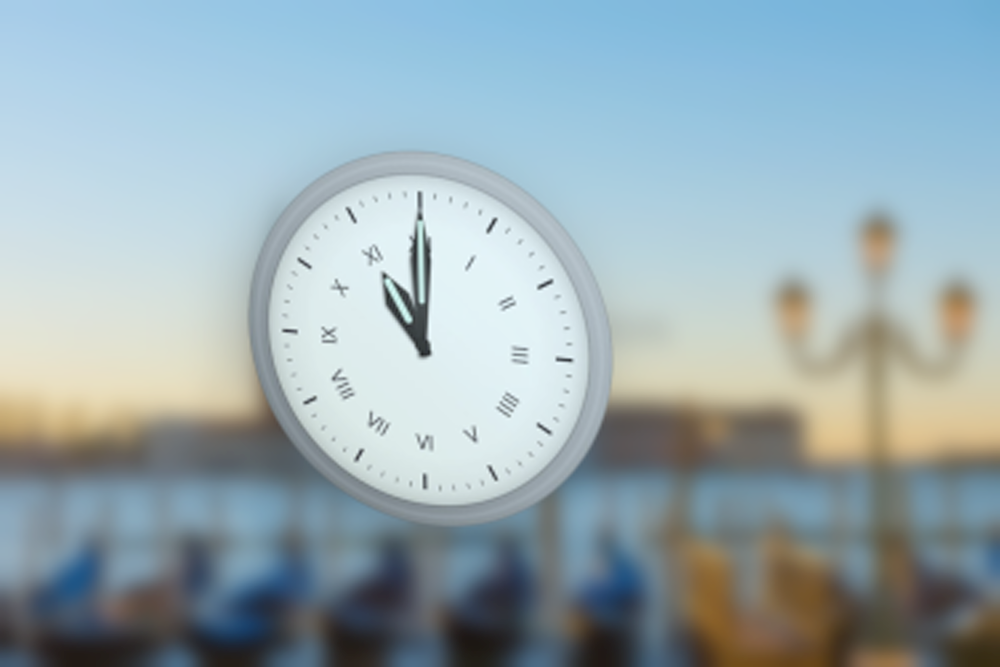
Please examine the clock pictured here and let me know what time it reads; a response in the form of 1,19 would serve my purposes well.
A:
11,00
